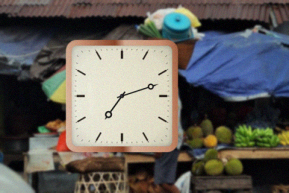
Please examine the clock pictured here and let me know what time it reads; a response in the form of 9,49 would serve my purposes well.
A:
7,12
